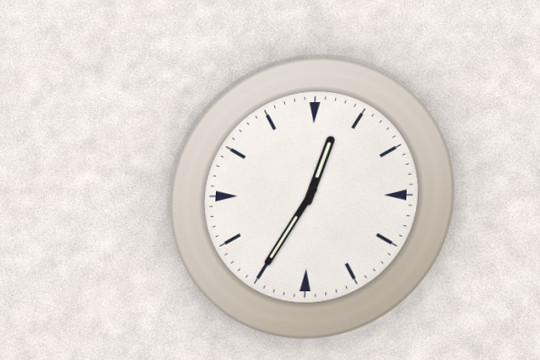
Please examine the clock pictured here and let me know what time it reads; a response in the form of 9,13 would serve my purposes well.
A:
12,35
